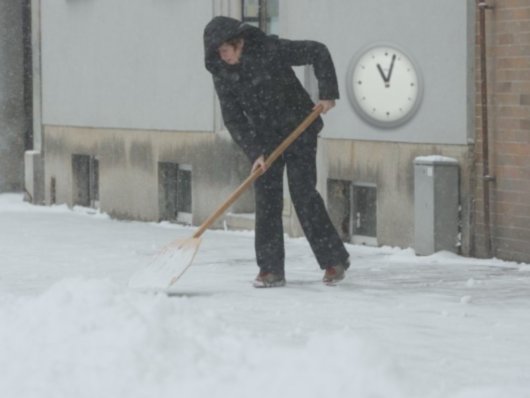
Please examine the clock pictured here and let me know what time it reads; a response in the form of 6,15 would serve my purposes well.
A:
11,03
